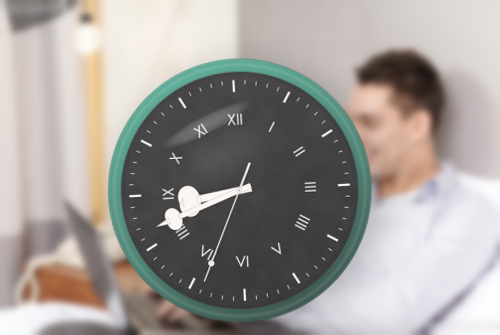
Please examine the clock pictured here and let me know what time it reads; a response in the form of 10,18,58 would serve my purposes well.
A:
8,41,34
